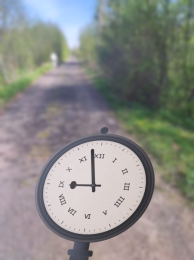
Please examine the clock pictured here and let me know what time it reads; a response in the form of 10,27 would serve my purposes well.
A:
8,58
